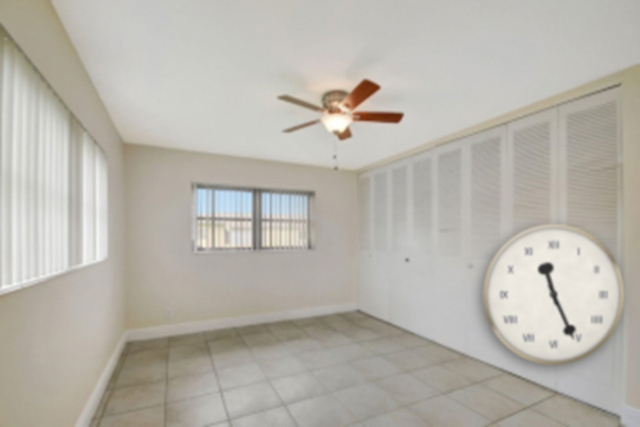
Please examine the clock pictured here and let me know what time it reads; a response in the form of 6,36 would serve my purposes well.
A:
11,26
